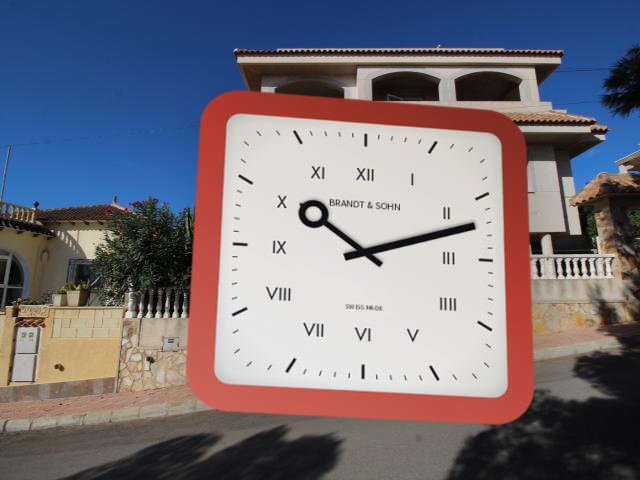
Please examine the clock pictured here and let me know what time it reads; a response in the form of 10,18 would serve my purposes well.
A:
10,12
